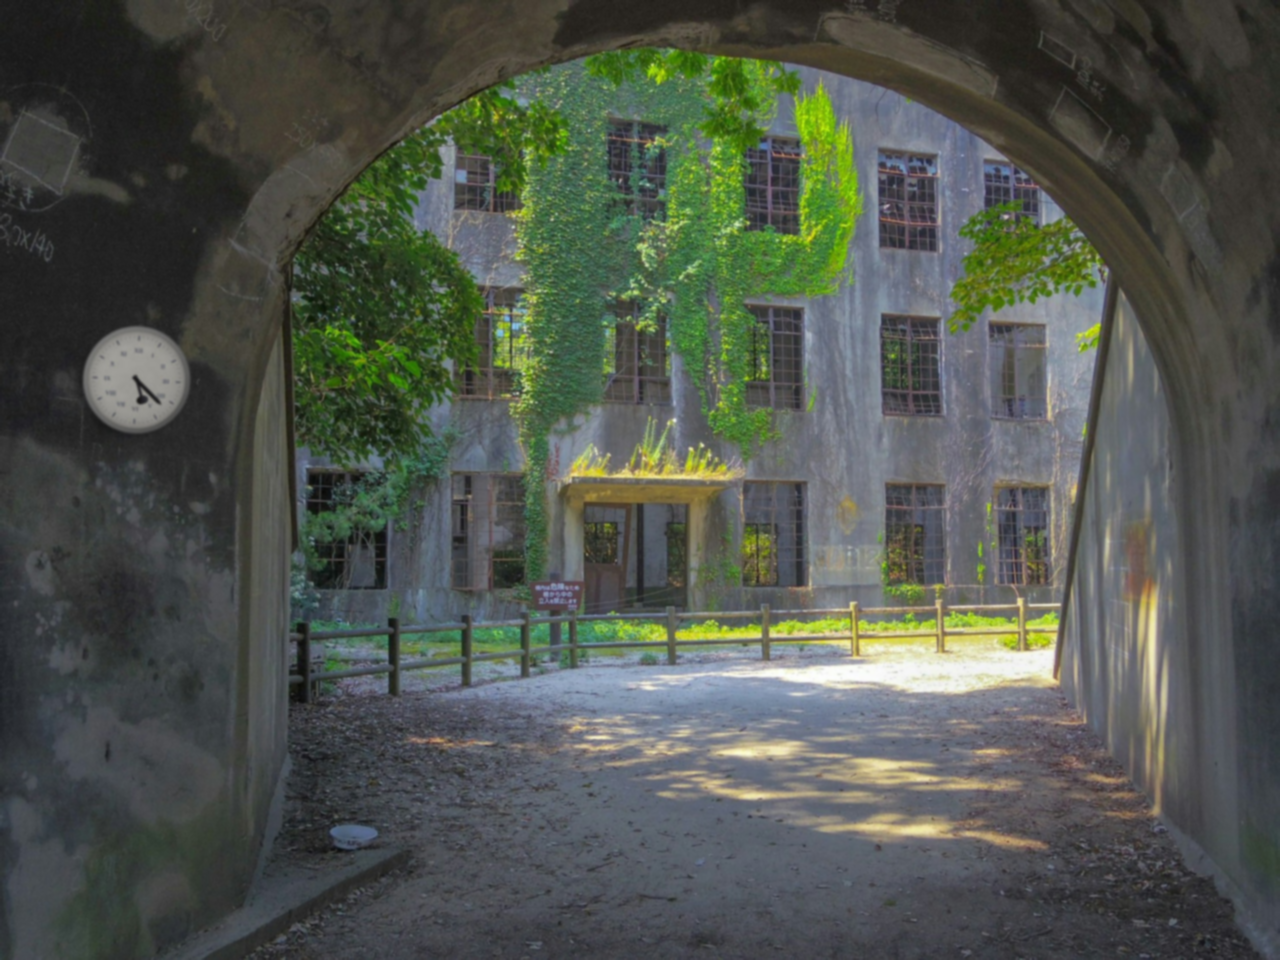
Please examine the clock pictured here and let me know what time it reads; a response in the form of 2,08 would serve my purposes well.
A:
5,22
